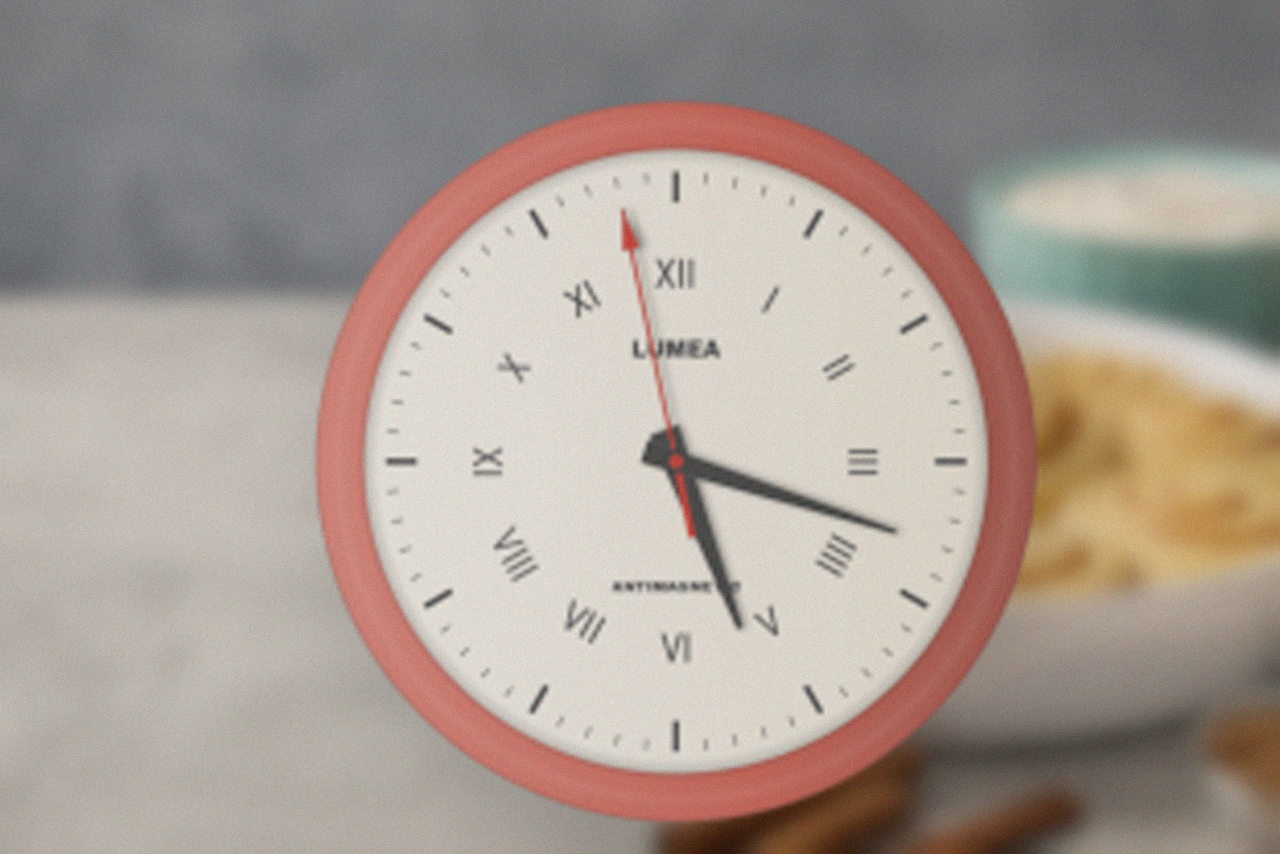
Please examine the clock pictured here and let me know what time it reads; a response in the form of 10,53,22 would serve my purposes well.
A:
5,17,58
